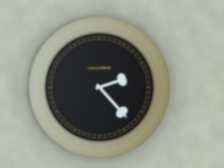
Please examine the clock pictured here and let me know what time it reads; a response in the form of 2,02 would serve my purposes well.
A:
2,23
